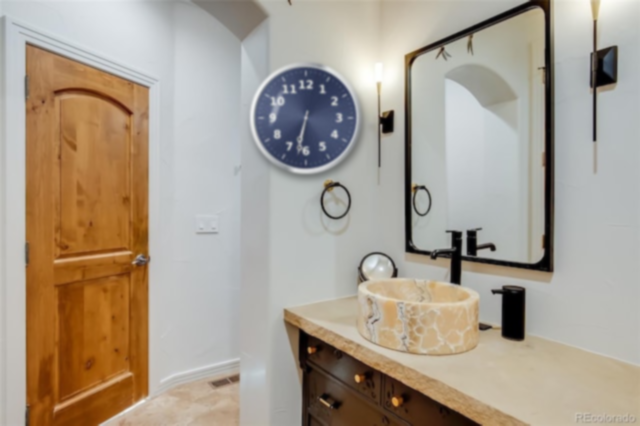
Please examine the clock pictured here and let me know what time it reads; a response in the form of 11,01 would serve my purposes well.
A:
6,32
